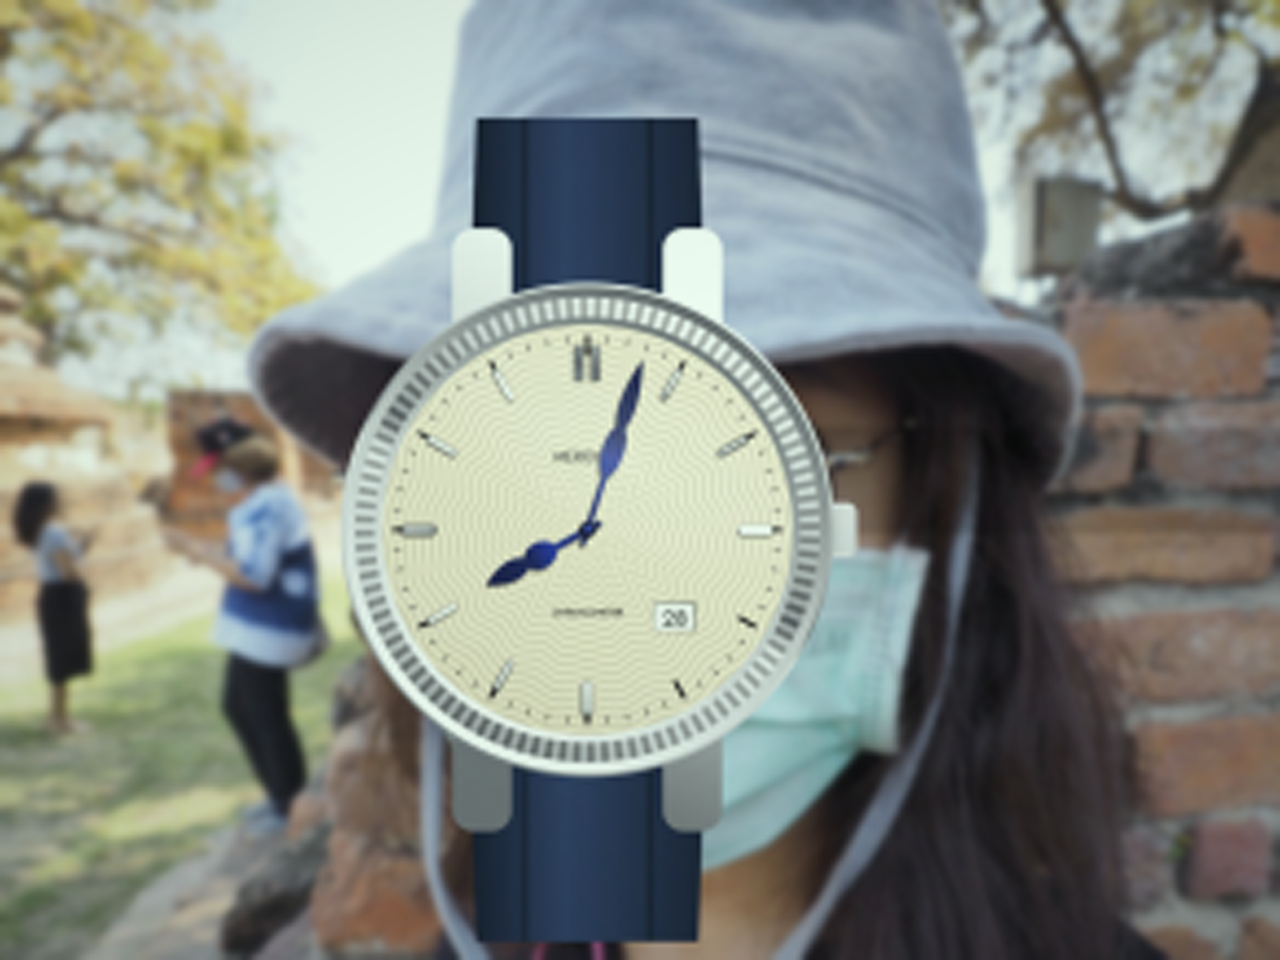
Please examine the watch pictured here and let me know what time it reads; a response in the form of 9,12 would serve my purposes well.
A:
8,03
